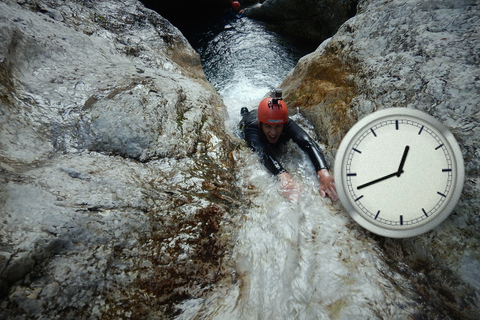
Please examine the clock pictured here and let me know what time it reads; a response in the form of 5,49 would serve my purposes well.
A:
12,42
